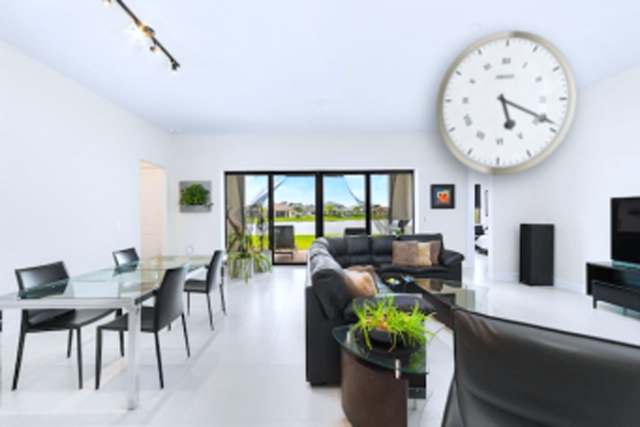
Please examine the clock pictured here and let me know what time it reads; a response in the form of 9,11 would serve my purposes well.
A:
5,19
